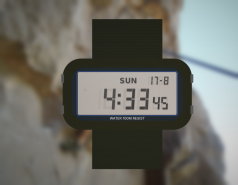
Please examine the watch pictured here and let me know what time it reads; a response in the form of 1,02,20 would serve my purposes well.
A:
4,33,45
